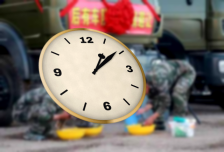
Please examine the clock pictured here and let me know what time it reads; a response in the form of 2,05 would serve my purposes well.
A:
1,09
